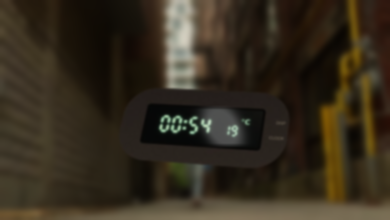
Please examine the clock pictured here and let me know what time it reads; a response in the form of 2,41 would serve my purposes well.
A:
0,54
